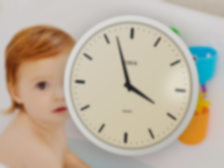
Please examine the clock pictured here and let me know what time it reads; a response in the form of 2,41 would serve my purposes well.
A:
3,57
